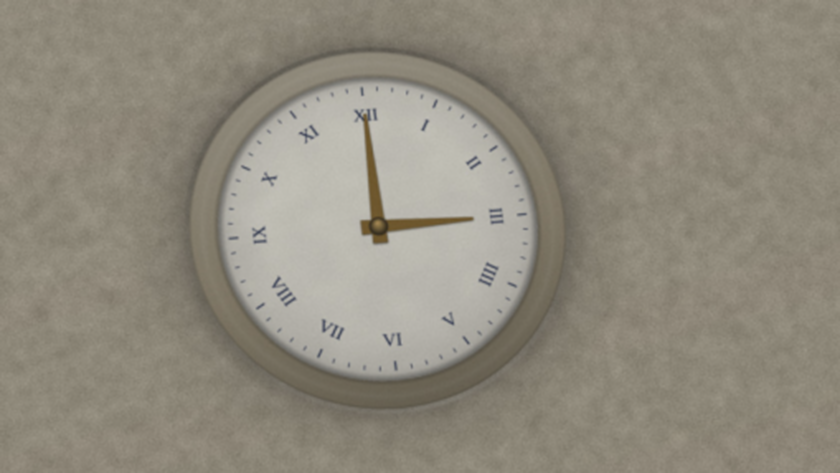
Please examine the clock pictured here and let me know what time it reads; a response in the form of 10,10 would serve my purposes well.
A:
3,00
